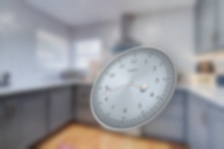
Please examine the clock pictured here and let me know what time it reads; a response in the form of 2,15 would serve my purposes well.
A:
3,43
